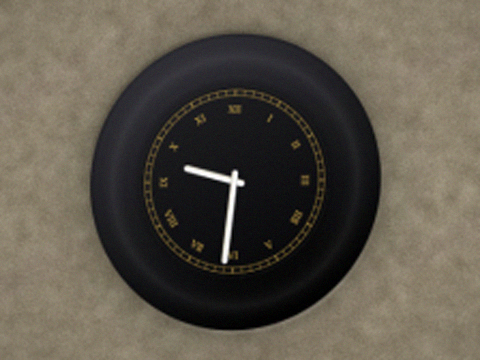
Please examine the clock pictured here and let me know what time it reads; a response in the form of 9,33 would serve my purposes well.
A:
9,31
